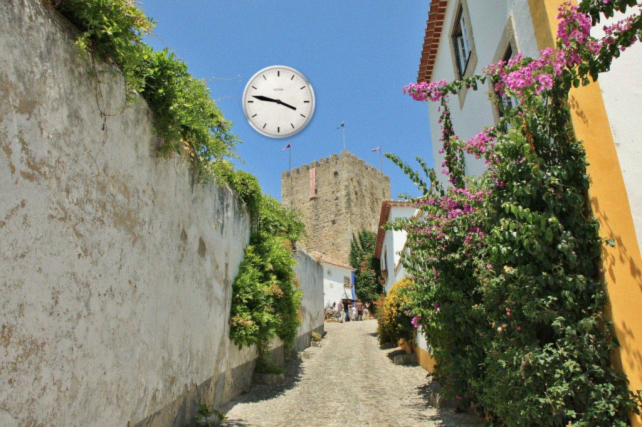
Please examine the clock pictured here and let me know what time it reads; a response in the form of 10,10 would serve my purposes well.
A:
3,47
